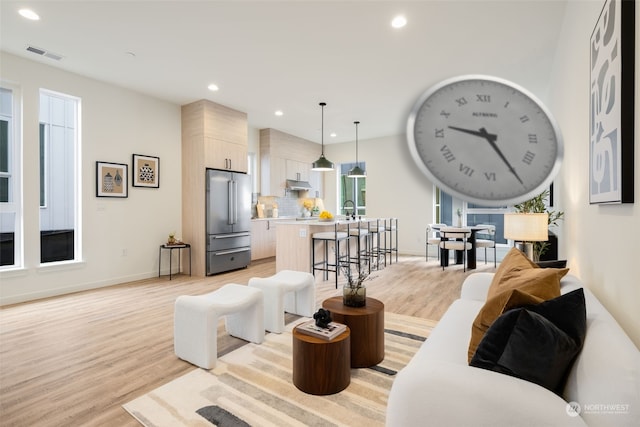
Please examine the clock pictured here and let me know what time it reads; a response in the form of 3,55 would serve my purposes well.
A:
9,25
